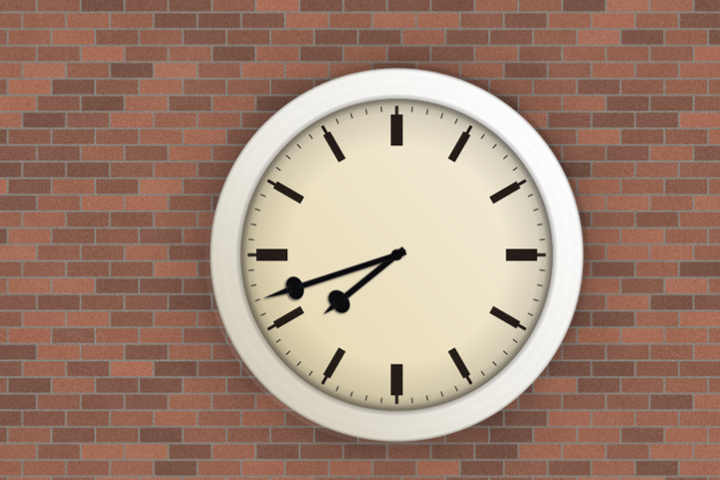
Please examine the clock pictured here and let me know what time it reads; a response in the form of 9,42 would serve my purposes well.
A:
7,42
